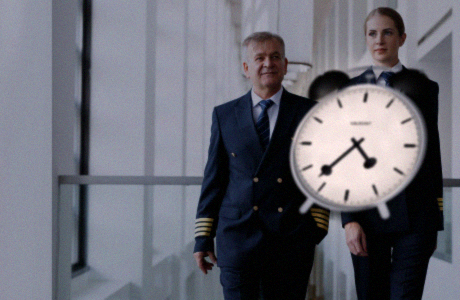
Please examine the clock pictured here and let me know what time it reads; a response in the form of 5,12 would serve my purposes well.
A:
4,37
